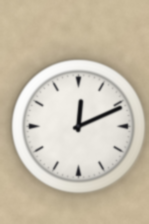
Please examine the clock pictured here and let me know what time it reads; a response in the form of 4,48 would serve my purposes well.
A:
12,11
